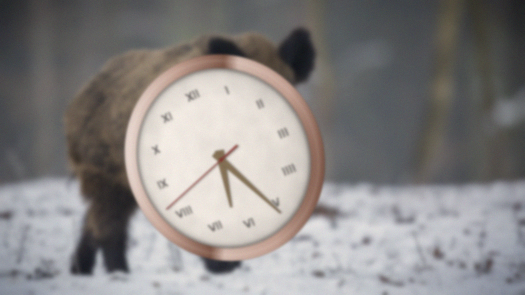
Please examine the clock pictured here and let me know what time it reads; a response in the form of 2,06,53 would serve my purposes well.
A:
6,25,42
